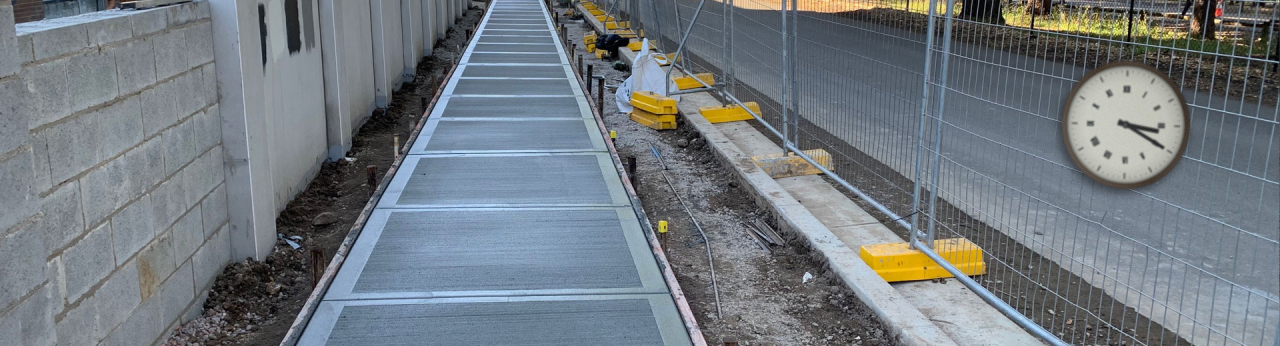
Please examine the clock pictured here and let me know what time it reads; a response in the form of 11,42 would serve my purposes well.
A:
3,20
